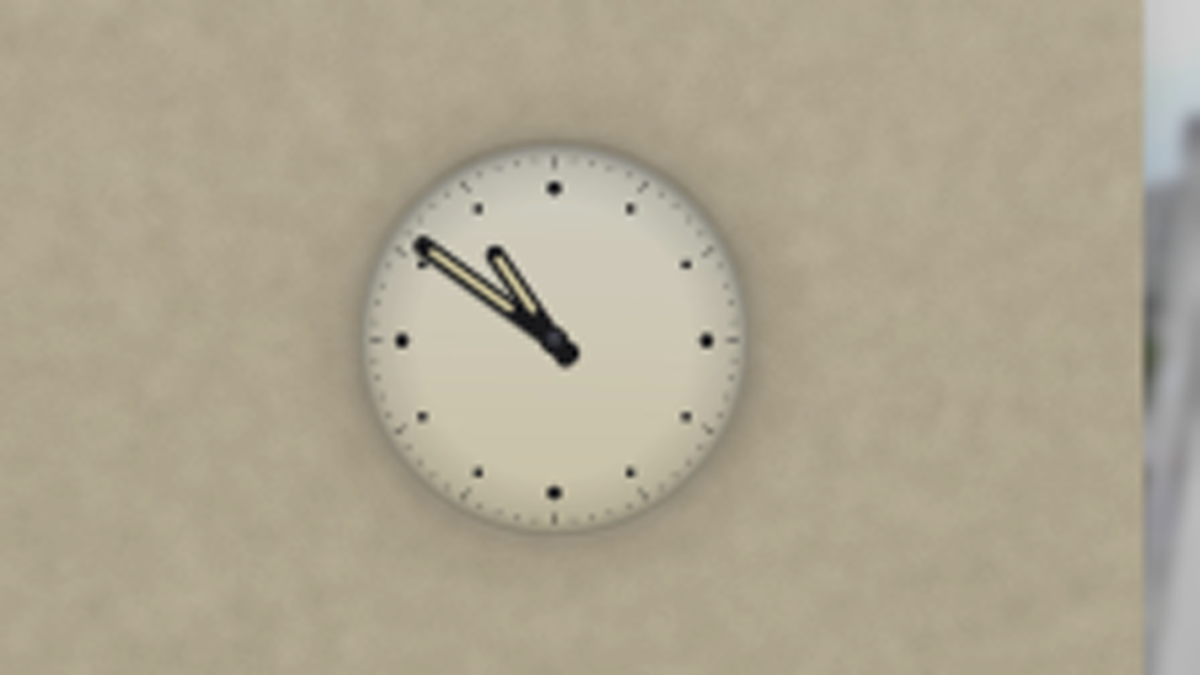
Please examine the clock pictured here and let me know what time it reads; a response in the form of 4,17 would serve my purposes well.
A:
10,51
